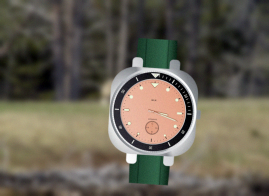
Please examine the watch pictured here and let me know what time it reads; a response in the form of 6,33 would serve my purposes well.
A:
3,18
